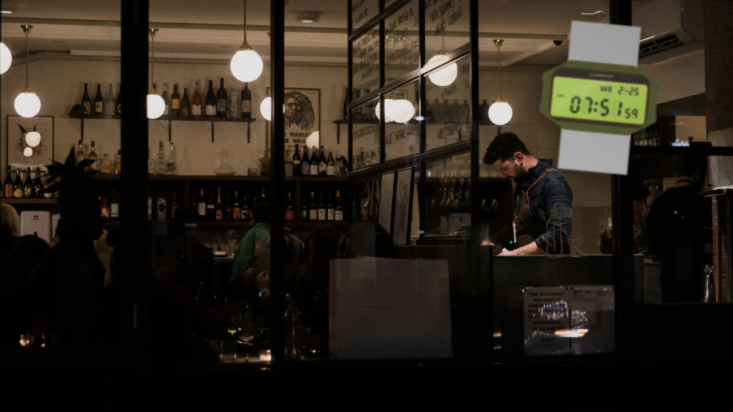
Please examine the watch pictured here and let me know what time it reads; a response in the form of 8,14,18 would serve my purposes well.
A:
7,51,59
